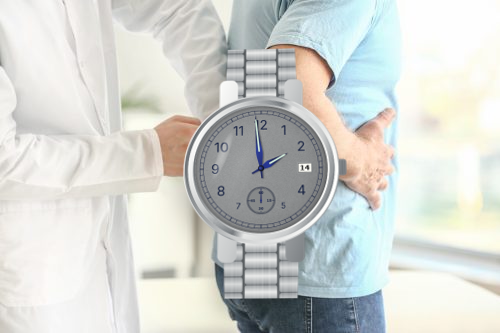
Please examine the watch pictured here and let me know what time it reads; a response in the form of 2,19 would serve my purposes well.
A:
1,59
